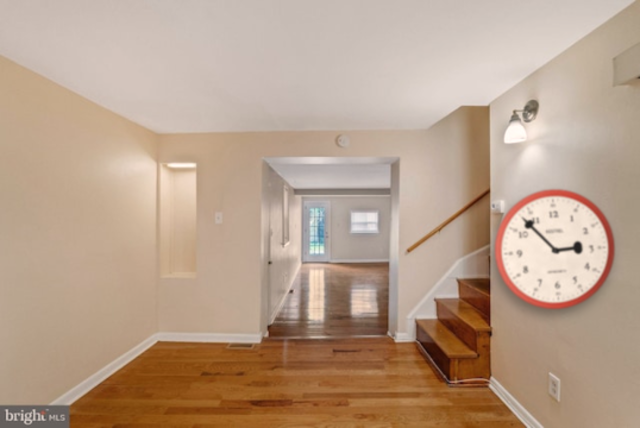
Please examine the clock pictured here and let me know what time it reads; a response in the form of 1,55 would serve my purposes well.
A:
2,53
